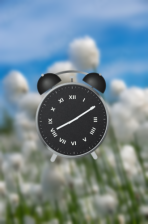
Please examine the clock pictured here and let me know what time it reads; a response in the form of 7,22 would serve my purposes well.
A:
8,10
